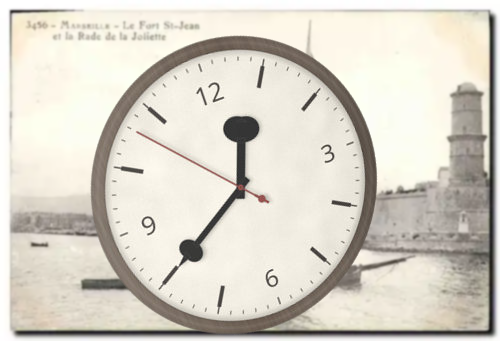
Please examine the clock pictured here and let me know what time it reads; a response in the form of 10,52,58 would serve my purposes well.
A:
12,39,53
